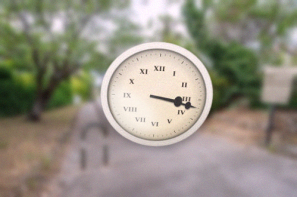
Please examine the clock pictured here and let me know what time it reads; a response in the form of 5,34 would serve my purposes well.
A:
3,17
